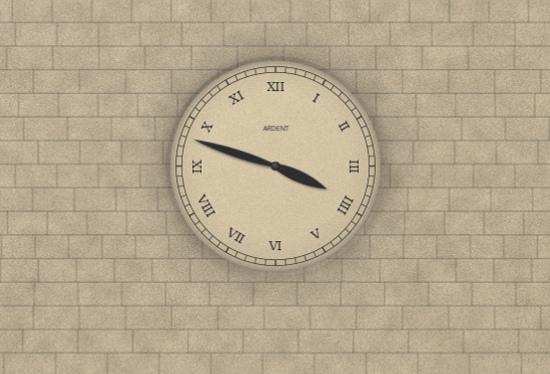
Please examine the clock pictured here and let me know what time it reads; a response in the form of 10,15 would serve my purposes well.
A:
3,48
